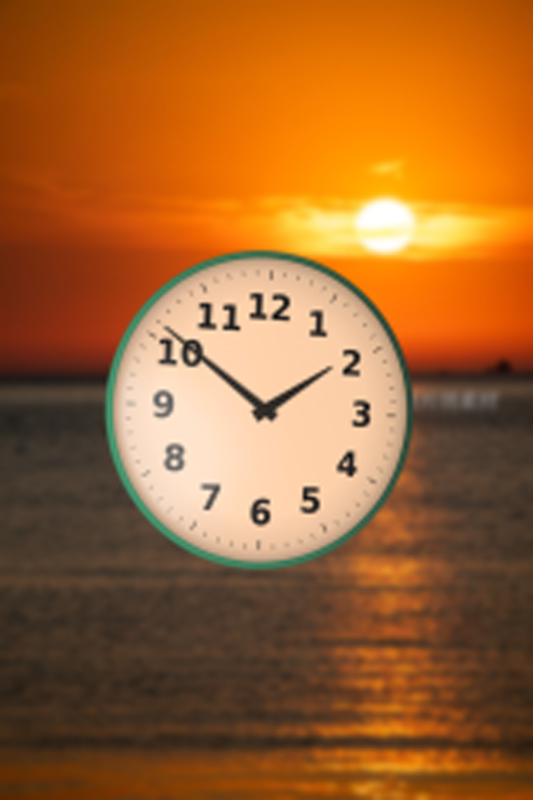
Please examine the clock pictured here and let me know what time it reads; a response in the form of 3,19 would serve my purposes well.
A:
1,51
